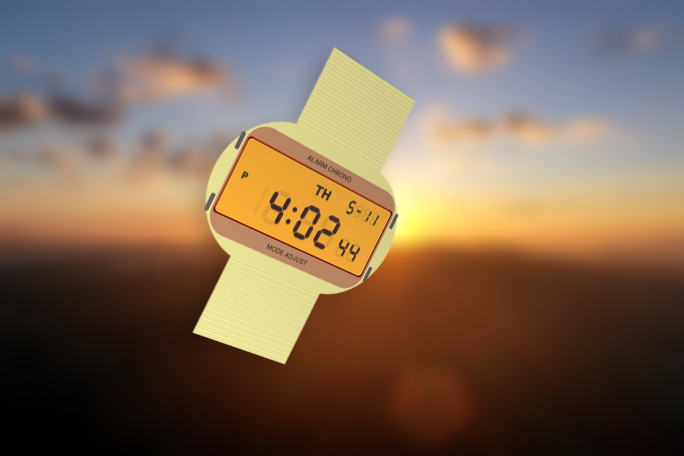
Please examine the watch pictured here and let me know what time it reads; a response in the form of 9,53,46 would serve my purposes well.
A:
4,02,44
